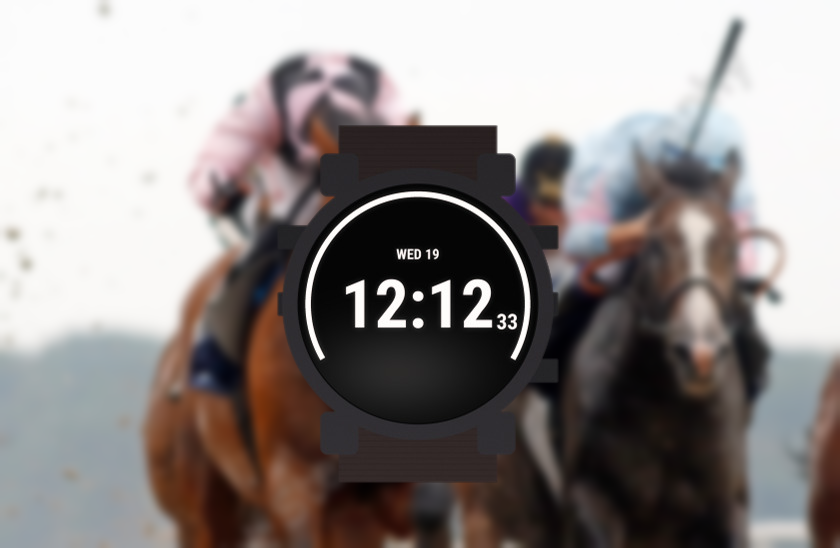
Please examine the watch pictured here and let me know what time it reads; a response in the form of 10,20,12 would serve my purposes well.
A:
12,12,33
